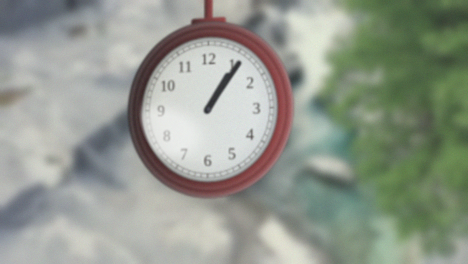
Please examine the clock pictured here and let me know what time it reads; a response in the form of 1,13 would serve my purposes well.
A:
1,06
